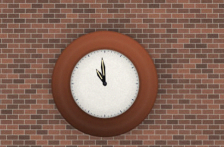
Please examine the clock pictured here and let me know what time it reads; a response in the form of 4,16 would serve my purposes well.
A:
10,59
